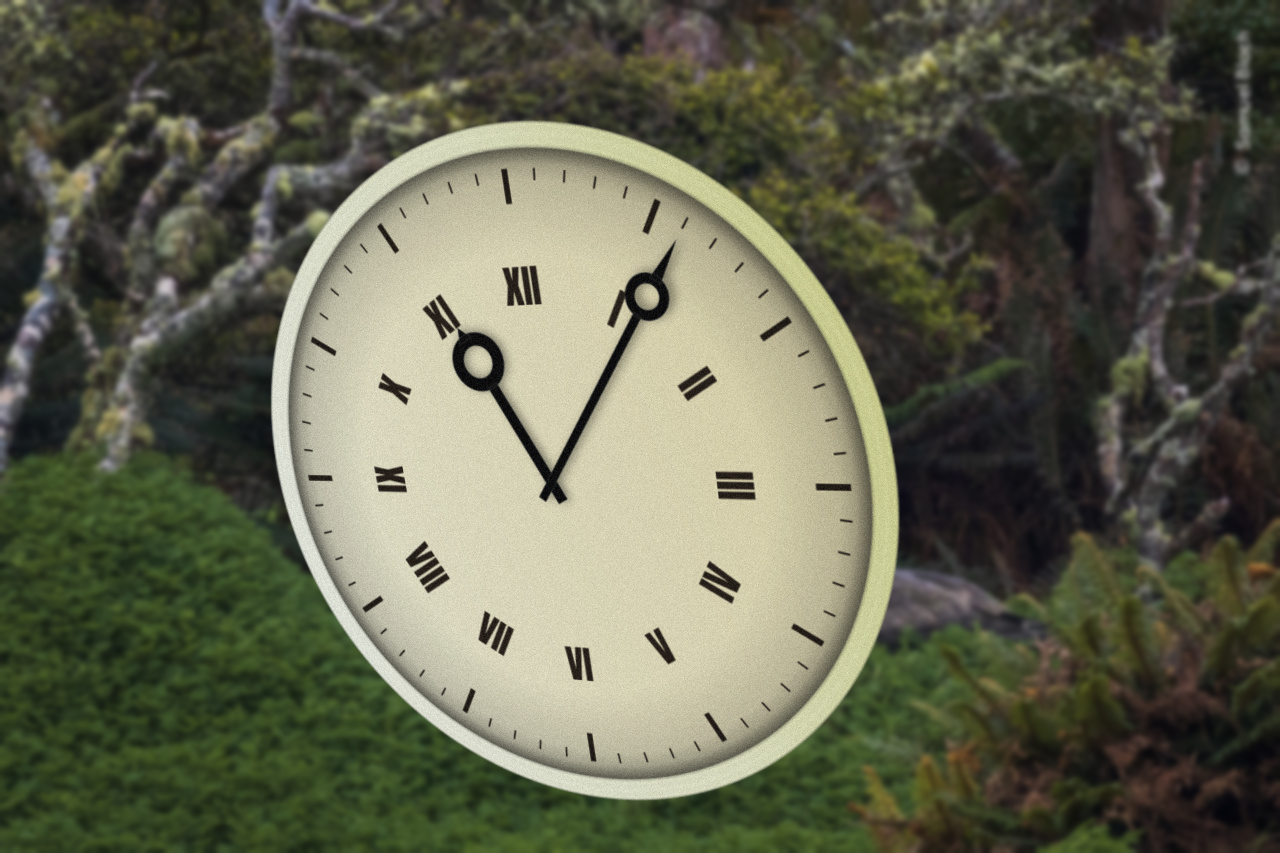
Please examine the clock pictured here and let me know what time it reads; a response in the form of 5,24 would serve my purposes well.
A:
11,06
